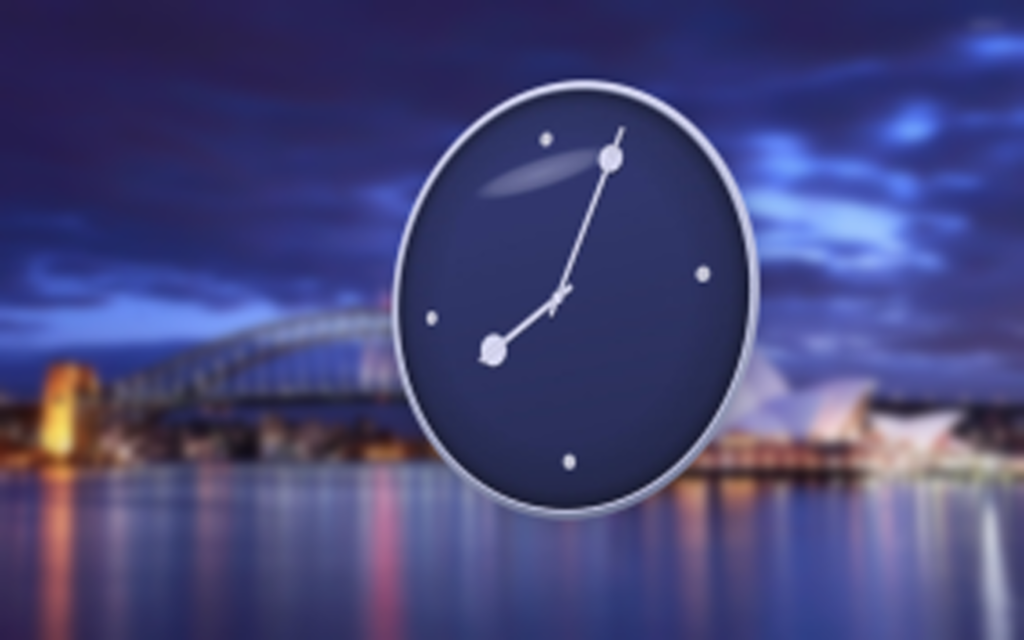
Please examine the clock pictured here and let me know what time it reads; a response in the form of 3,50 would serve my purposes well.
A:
8,05
